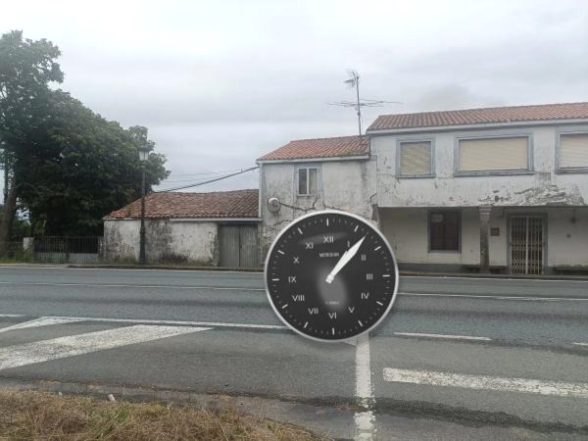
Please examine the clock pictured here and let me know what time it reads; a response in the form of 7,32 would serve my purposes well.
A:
1,07
